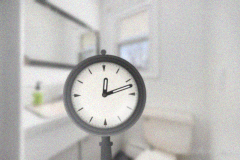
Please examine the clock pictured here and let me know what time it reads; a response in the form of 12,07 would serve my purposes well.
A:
12,12
